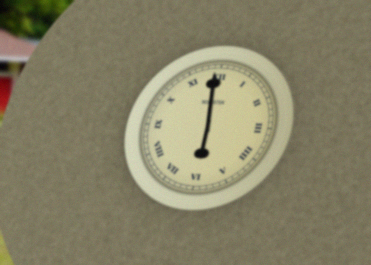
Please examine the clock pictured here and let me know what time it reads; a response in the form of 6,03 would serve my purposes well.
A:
5,59
